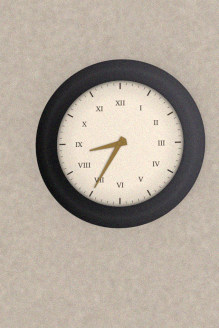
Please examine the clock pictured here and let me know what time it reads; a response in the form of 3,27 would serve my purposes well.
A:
8,35
